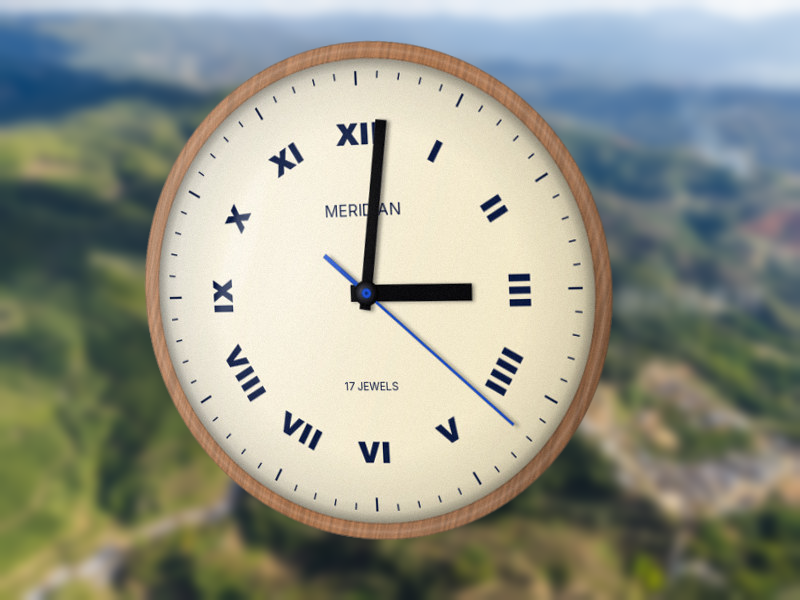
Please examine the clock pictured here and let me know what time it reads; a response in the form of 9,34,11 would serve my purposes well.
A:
3,01,22
